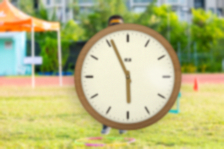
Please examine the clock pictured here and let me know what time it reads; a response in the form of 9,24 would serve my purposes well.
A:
5,56
